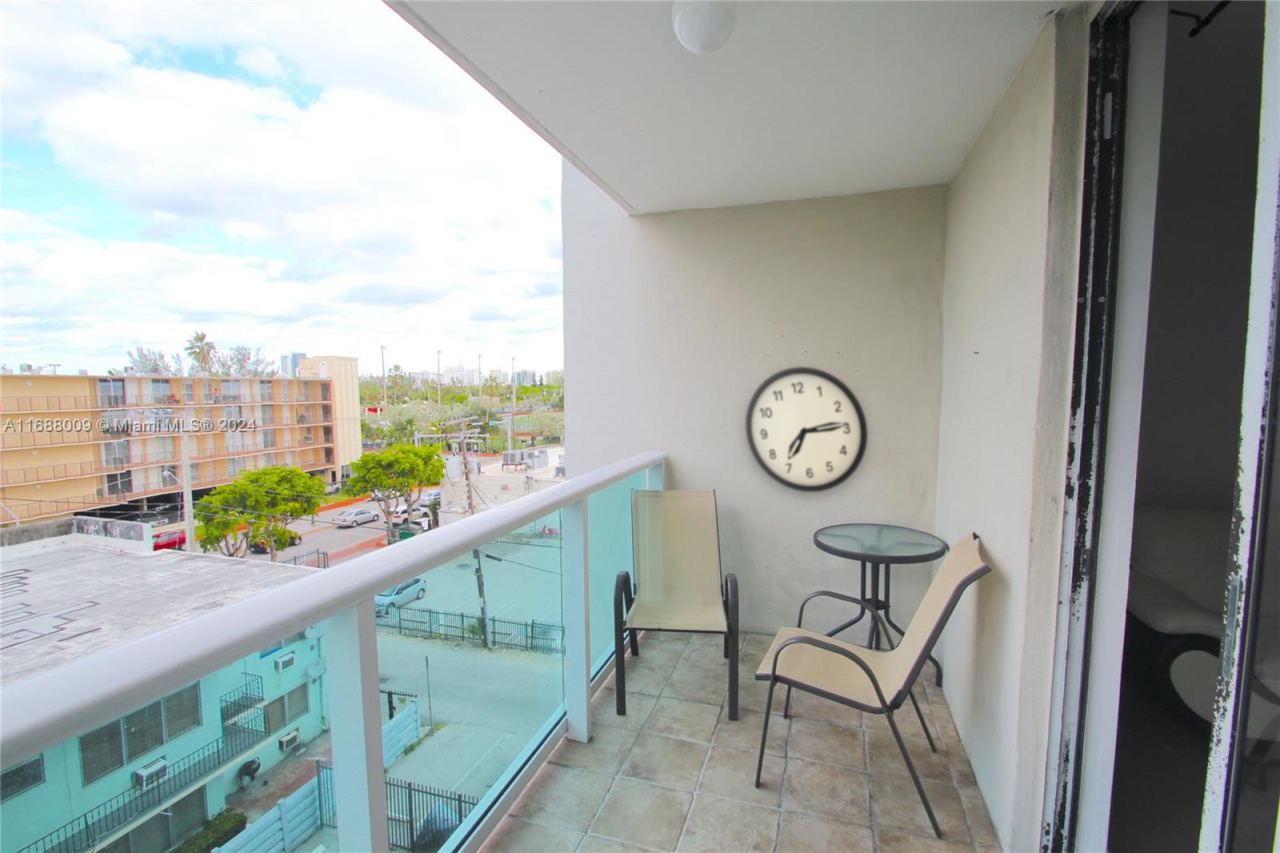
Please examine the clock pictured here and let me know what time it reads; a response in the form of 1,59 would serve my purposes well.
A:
7,14
